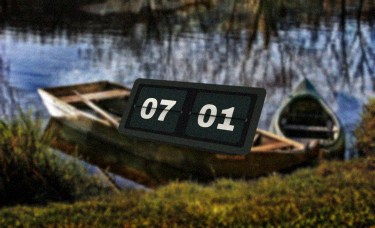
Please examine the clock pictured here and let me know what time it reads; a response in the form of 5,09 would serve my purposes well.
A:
7,01
